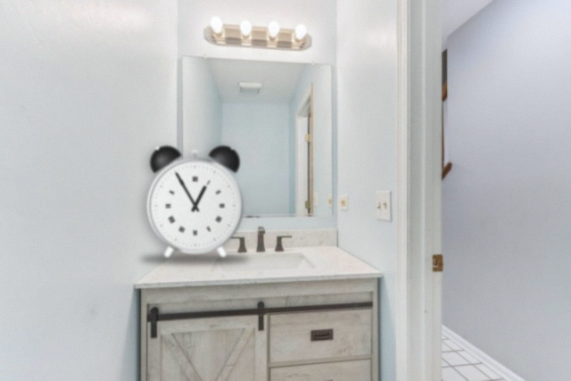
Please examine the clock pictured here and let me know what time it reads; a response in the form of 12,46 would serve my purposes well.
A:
12,55
